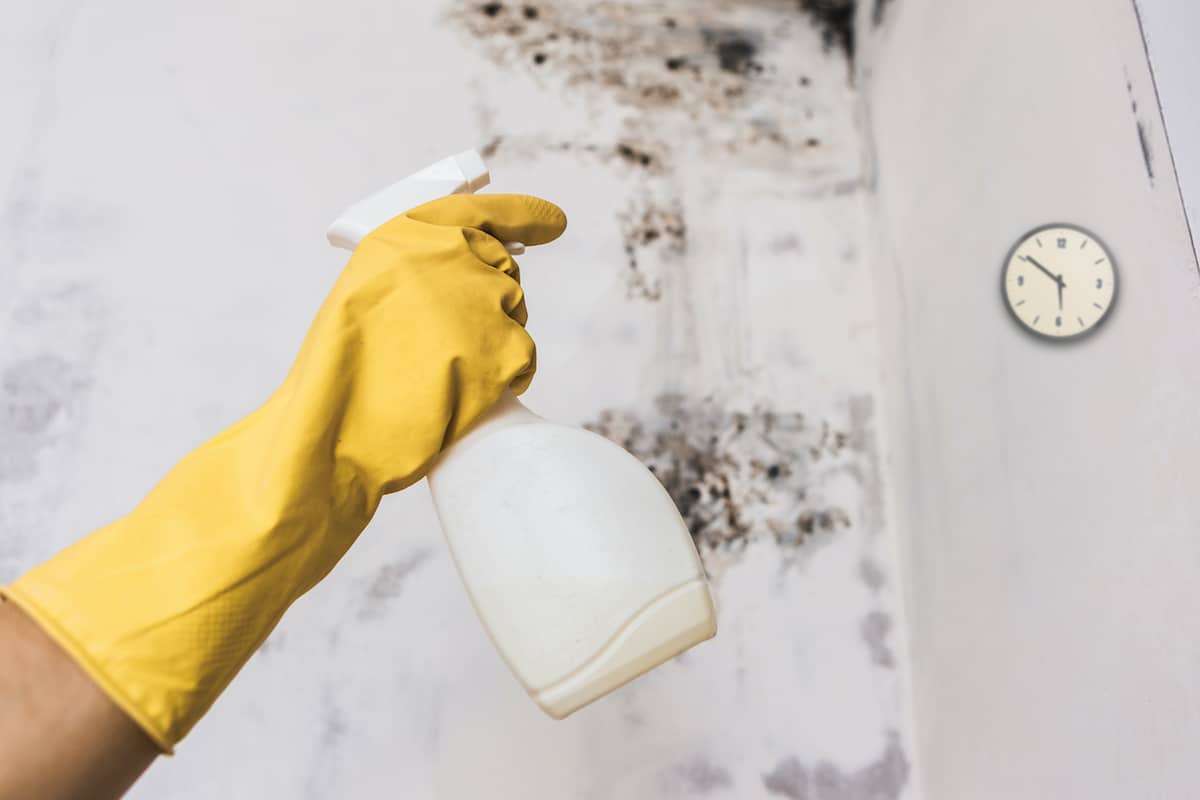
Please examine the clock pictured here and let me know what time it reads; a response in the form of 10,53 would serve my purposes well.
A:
5,51
